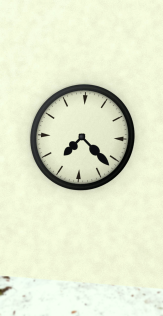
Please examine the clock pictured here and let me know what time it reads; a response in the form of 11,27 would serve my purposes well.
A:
7,22
